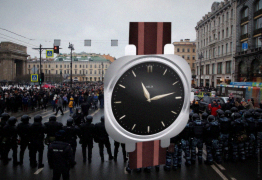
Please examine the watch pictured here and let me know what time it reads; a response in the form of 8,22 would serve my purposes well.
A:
11,13
